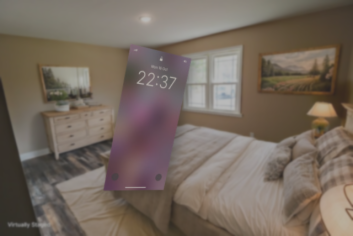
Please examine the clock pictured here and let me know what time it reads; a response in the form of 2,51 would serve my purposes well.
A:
22,37
